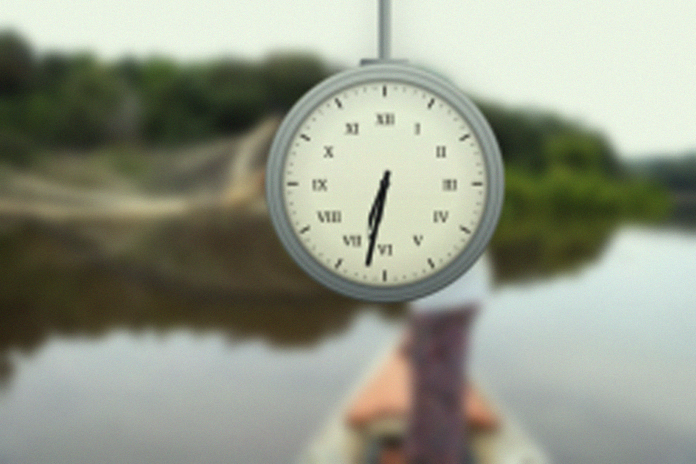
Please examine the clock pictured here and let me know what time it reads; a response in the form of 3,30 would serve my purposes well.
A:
6,32
